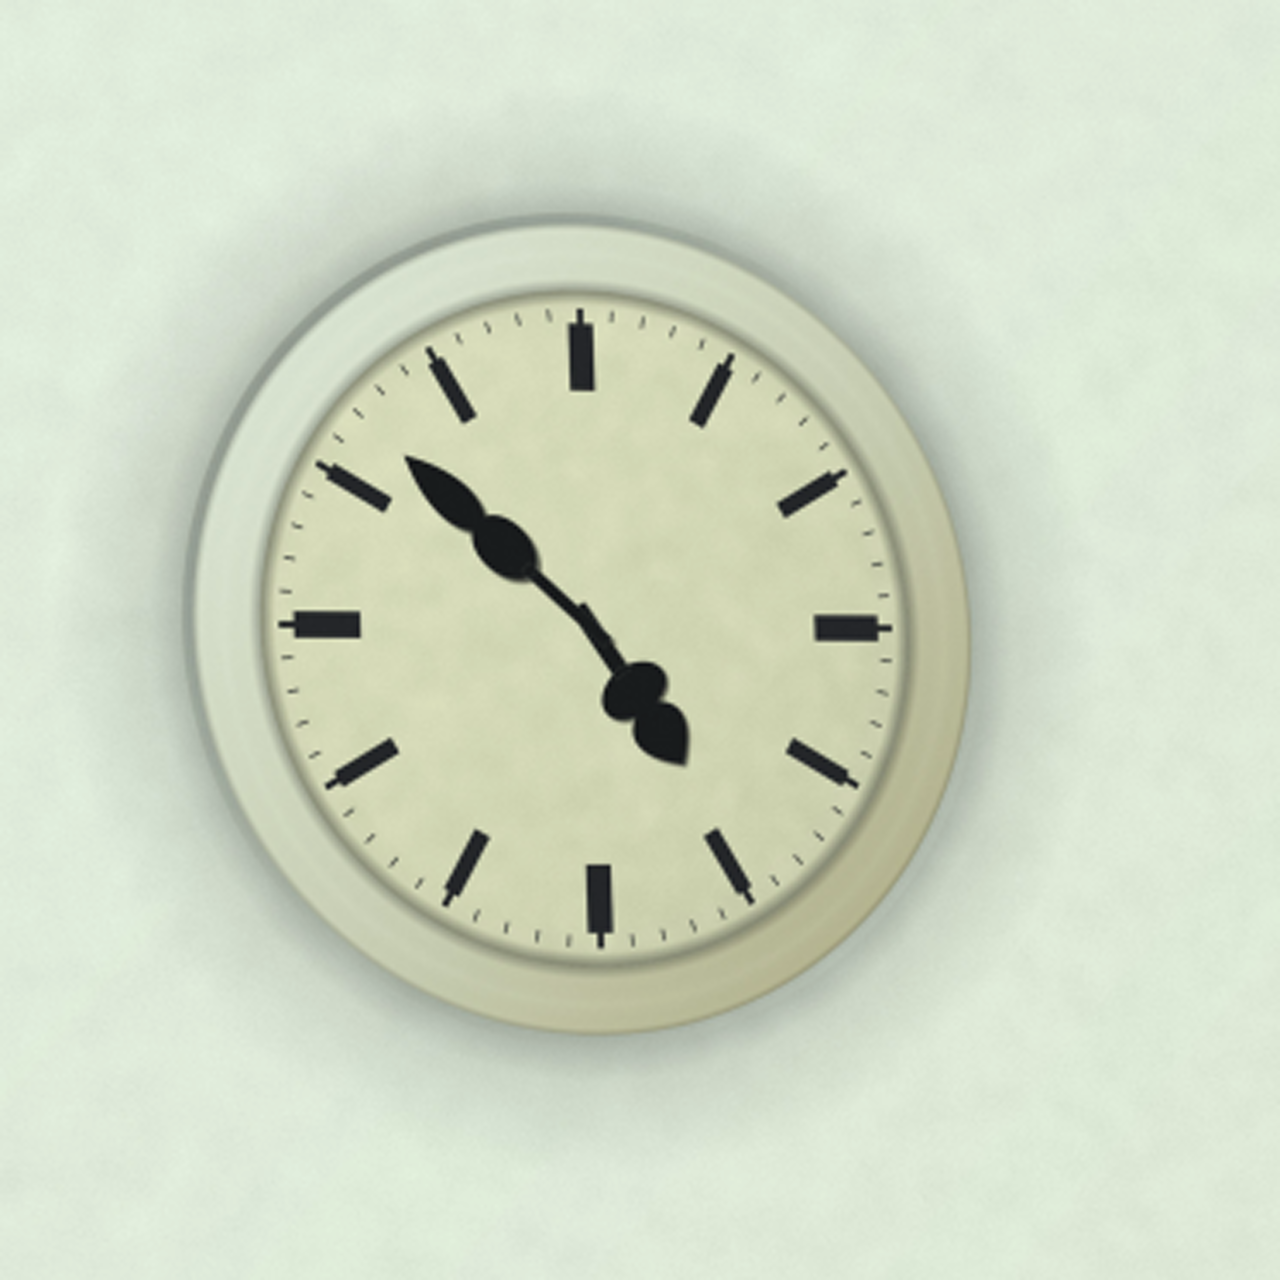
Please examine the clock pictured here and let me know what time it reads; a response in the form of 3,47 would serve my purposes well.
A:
4,52
